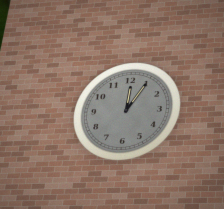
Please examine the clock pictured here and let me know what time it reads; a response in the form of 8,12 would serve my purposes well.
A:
12,05
